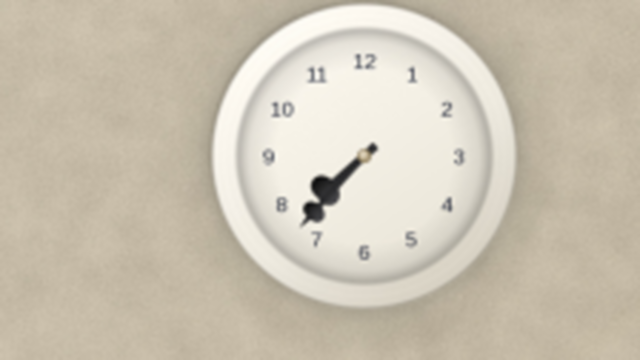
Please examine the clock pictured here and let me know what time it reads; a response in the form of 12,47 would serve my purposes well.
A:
7,37
